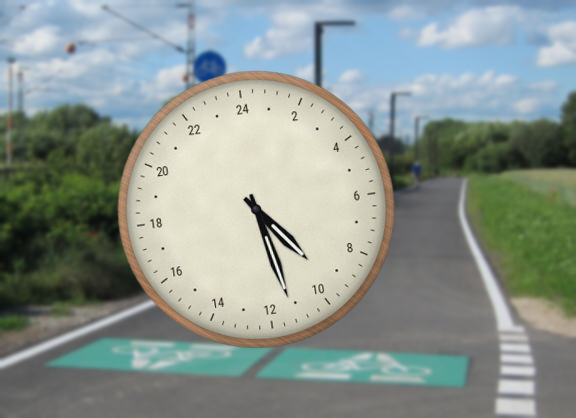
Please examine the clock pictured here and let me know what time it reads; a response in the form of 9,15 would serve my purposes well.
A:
9,28
